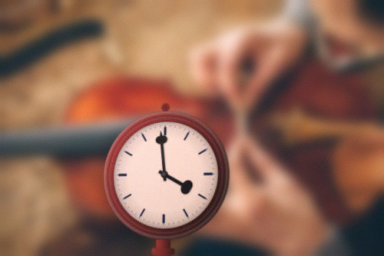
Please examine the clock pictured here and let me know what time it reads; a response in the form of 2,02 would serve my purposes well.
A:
3,59
